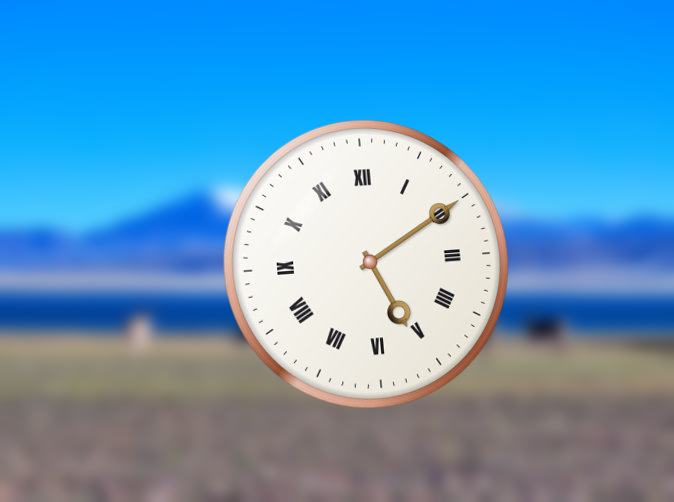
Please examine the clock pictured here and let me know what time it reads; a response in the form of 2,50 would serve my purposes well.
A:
5,10
